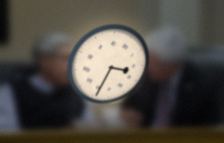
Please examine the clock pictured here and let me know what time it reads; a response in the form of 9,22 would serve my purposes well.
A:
2,29
